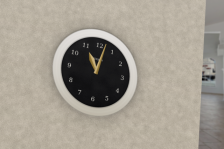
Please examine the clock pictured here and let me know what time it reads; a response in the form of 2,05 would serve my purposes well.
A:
11,02
